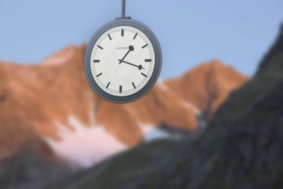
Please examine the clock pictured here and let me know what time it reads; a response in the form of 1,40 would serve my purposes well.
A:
1,18
